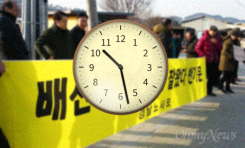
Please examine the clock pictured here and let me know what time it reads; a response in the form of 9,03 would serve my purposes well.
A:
10,28
